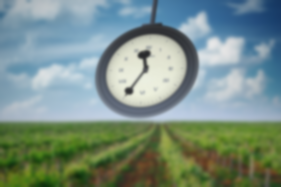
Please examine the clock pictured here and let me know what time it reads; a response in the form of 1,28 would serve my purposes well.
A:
11,35
